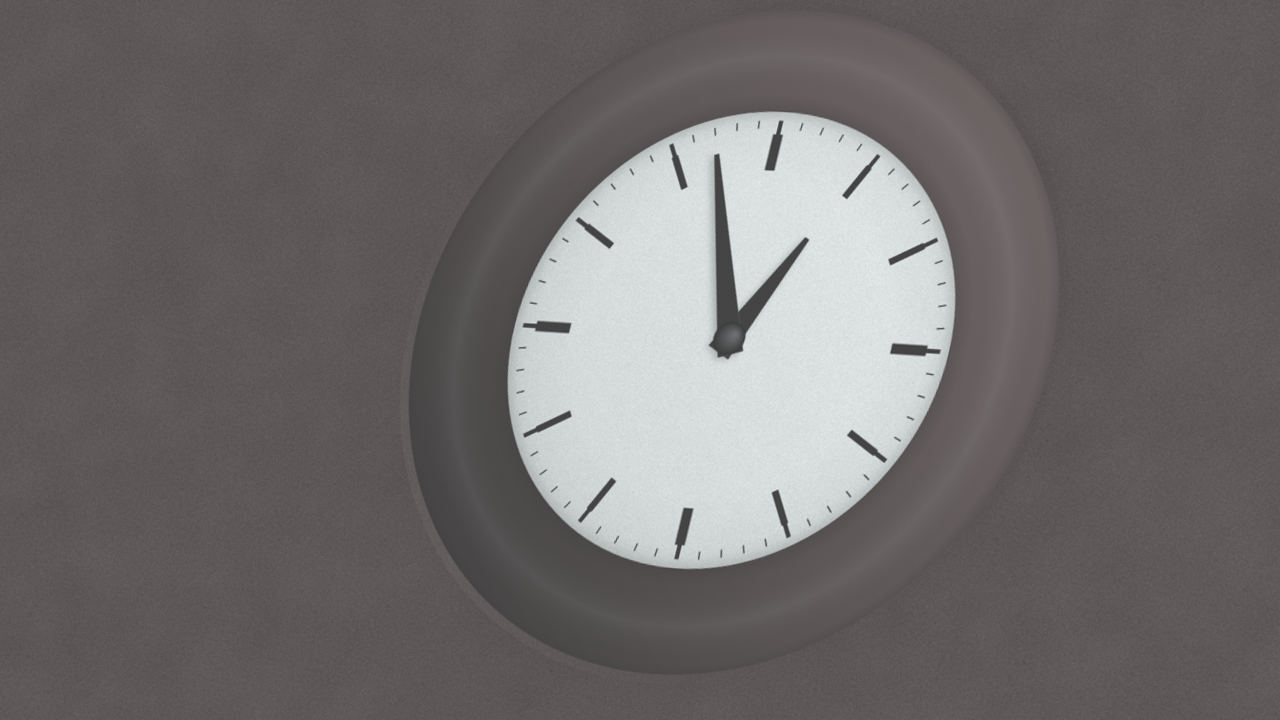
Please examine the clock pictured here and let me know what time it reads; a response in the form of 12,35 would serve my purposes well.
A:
12,57
